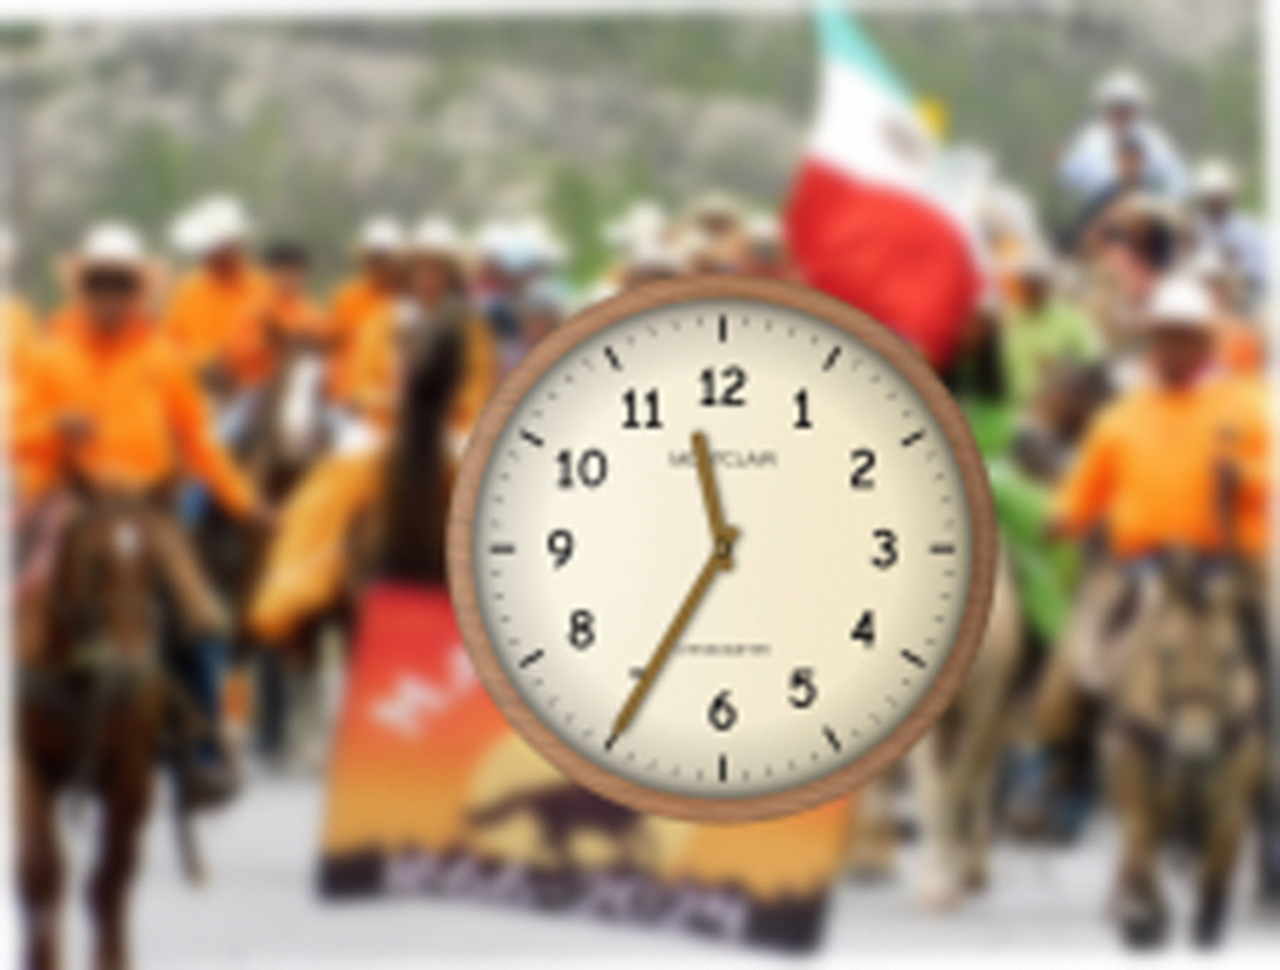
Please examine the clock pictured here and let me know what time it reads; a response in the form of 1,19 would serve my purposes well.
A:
11,35
